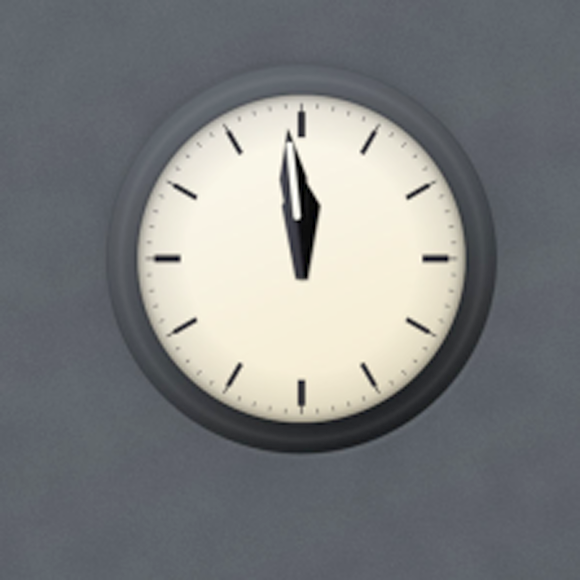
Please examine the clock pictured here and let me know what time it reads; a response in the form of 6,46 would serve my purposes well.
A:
11,59
